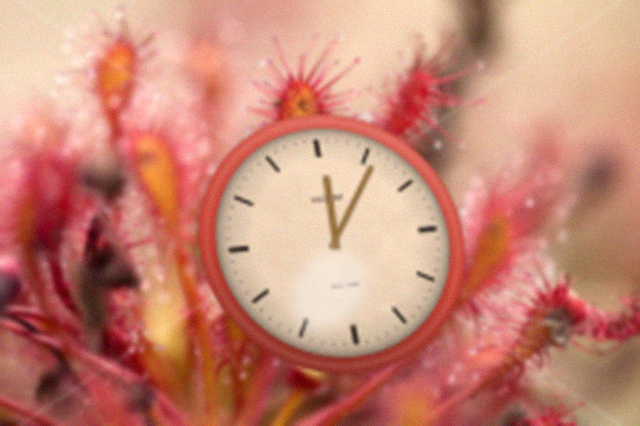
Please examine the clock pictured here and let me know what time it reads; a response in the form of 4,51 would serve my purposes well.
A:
12,06
